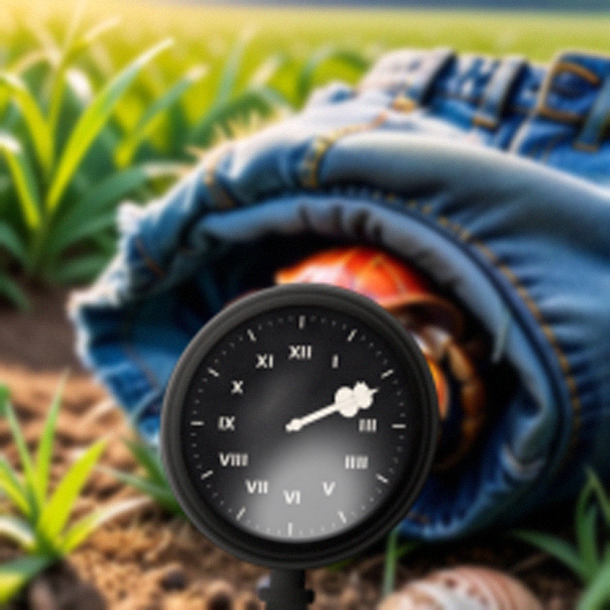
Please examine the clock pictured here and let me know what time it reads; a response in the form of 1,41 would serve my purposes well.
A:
2,11
